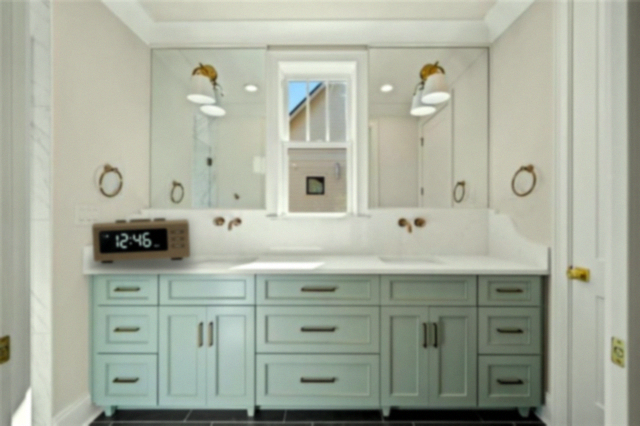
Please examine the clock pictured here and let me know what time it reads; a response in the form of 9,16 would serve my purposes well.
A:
12,46
